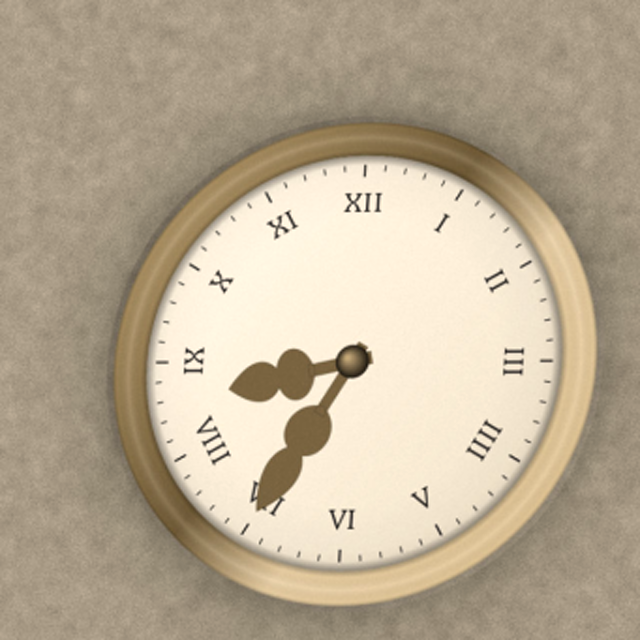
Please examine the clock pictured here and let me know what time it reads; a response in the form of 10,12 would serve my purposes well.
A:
8,35
